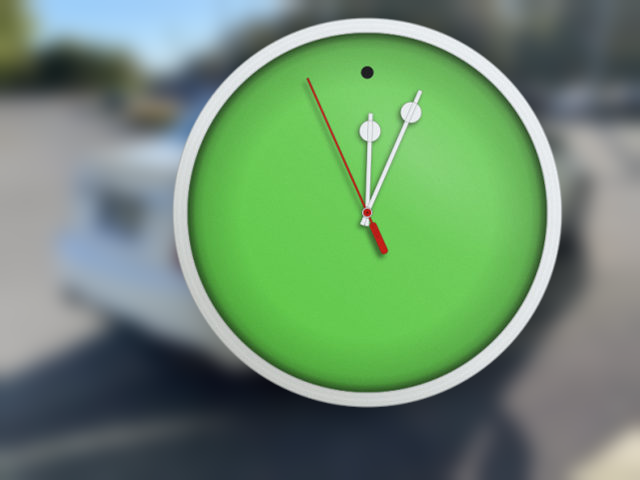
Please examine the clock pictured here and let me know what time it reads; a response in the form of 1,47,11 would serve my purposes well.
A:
12,03,56
